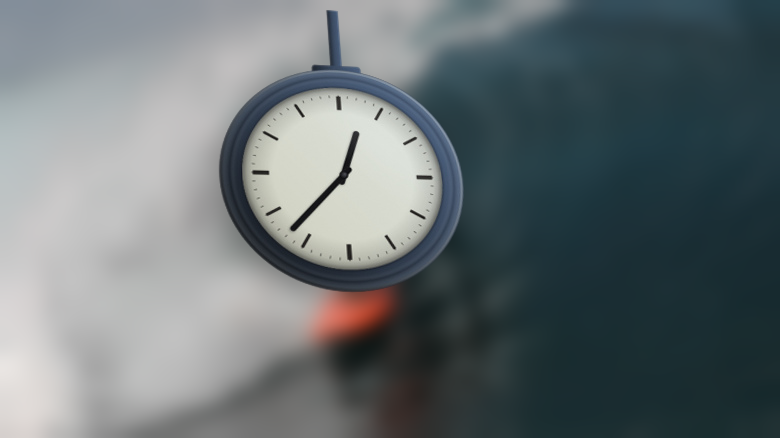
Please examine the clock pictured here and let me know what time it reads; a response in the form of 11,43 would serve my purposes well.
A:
12,37
